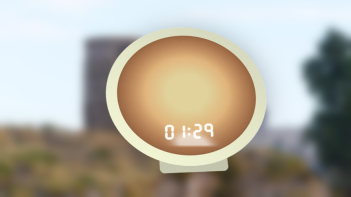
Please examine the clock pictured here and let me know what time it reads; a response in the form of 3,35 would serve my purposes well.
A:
1,29
